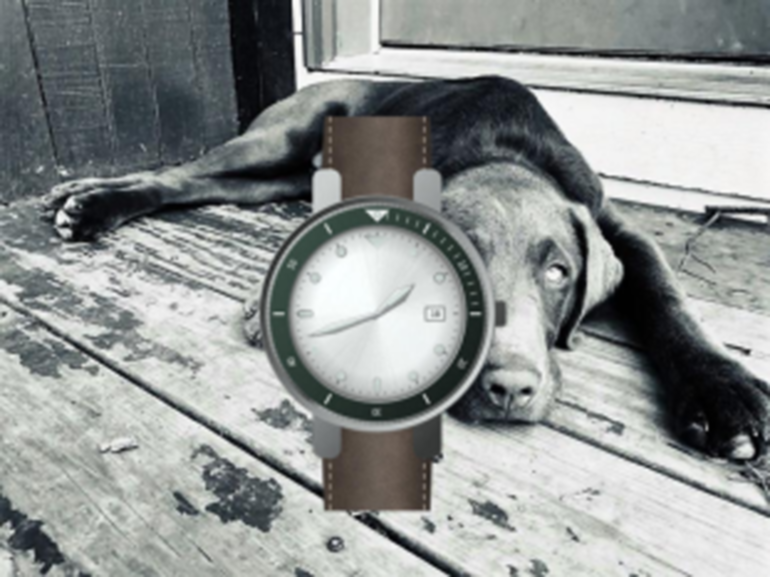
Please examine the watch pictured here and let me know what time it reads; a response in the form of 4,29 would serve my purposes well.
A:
1,42
